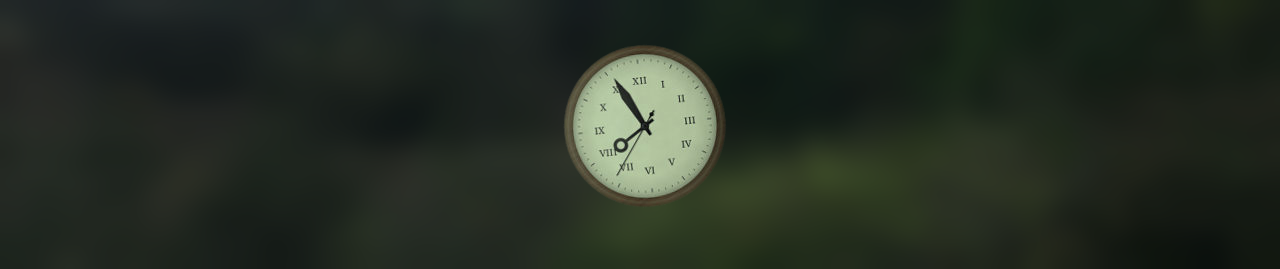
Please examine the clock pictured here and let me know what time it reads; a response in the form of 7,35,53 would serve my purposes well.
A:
7,55,36
